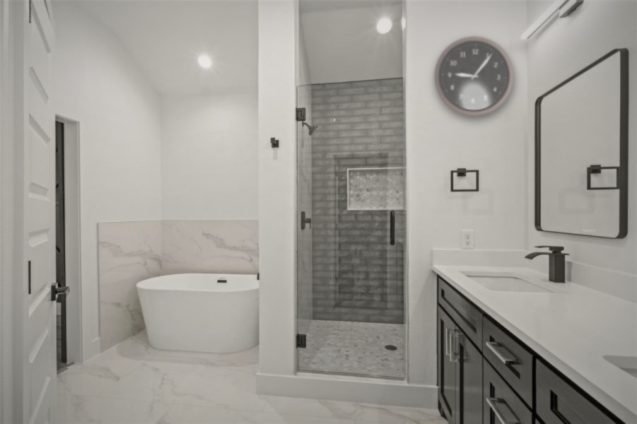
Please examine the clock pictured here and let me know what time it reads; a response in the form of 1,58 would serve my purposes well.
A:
9,06
